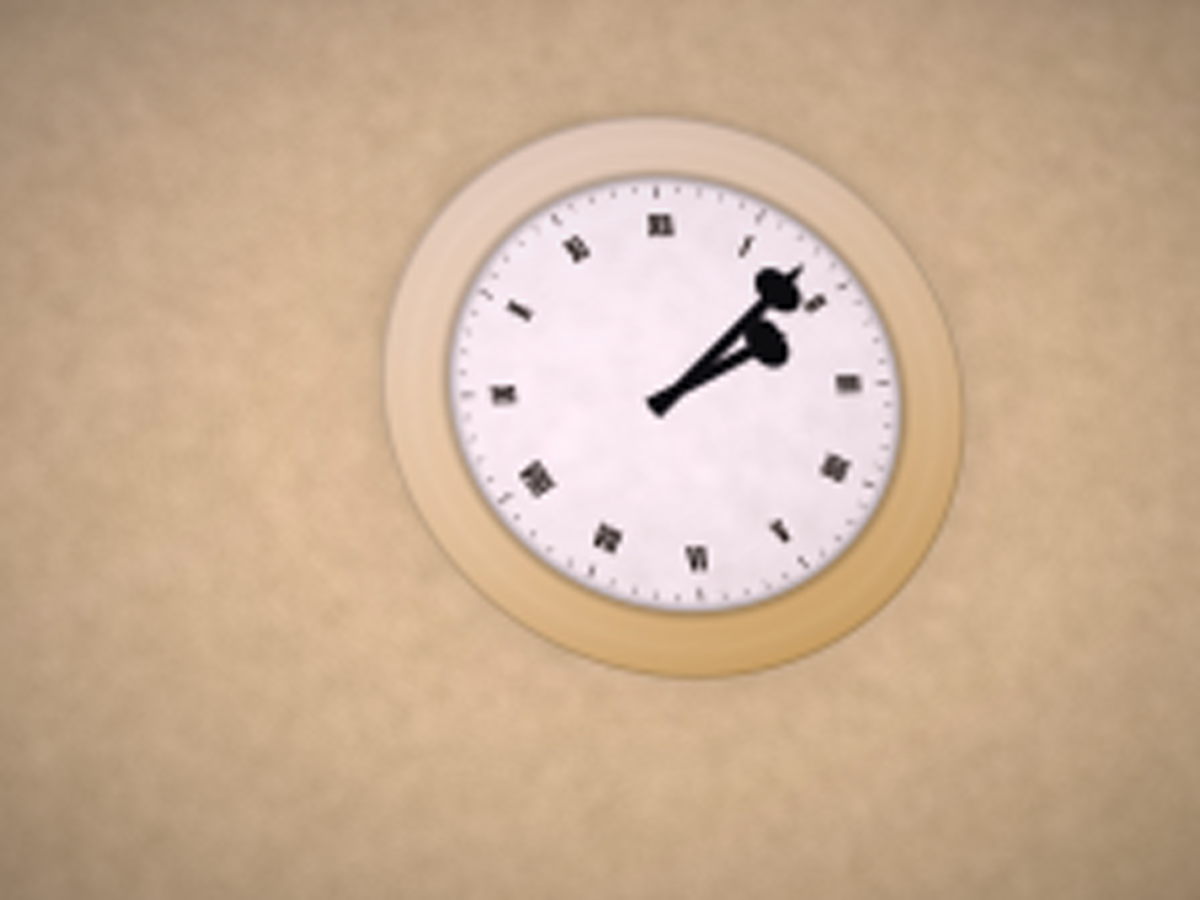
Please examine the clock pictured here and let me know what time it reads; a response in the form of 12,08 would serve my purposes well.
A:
2,08
